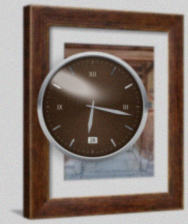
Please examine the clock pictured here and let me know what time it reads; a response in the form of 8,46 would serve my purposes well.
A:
6,17
